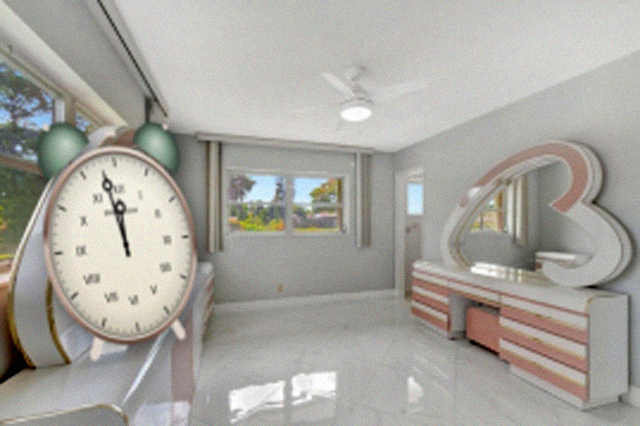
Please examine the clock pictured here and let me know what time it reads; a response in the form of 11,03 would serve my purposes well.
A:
11,58
